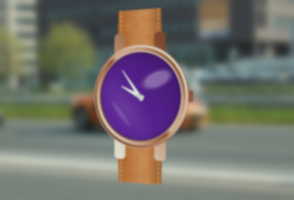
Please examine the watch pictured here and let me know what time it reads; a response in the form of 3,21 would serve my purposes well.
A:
9,54
